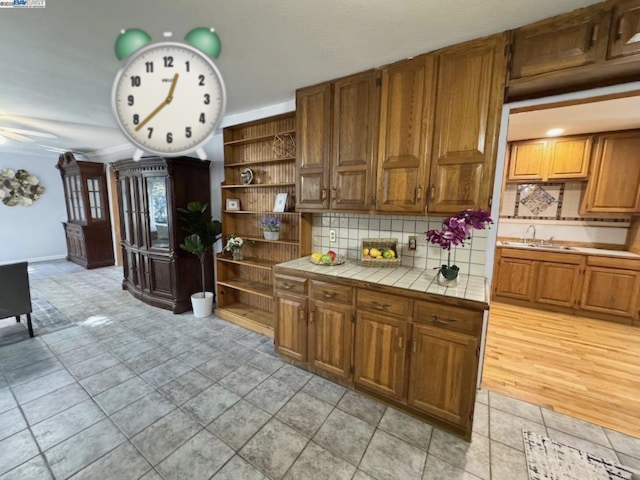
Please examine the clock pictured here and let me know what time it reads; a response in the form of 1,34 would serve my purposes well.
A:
12,38
